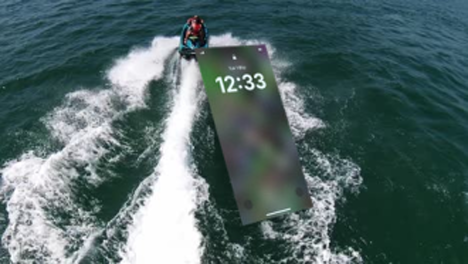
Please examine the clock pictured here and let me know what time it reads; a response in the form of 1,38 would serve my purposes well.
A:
12,33
